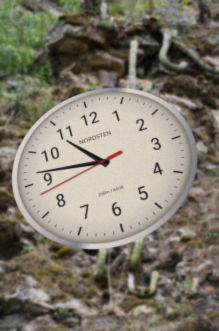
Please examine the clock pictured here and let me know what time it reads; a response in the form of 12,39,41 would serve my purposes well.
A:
10,46,43
